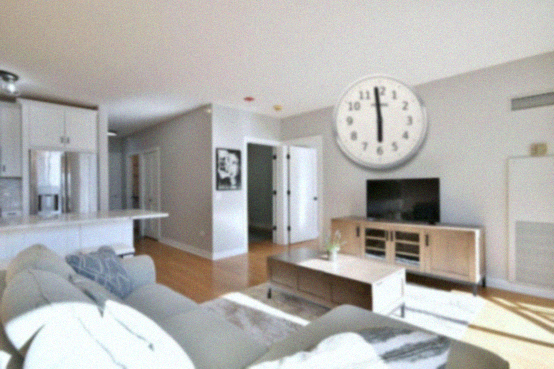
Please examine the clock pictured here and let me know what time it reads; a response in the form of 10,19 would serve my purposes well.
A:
5,59
